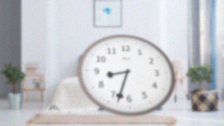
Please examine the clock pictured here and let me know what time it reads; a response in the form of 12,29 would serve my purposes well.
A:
8,33
